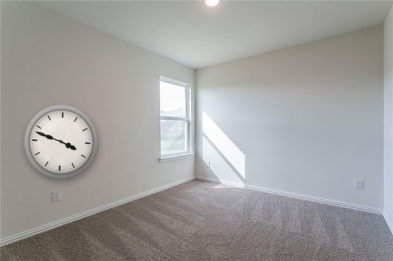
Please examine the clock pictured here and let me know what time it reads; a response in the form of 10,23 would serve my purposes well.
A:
3,48
